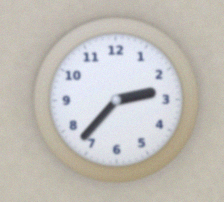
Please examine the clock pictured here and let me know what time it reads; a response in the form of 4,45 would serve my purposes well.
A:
2,37
